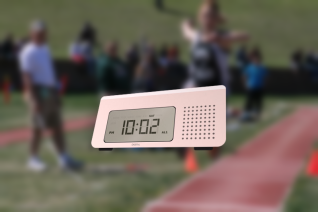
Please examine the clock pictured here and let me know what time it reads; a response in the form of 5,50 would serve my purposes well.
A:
10,02
